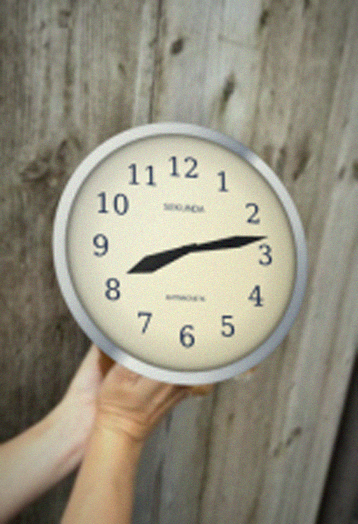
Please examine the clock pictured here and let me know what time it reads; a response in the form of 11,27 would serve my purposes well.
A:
8,13
